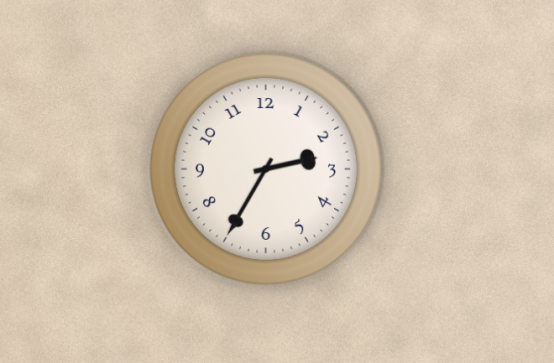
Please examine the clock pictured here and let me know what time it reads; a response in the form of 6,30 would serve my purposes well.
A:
2,35
